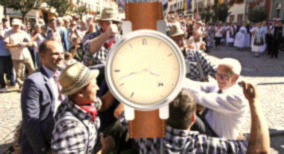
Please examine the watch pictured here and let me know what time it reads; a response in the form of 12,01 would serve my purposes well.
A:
3,42
